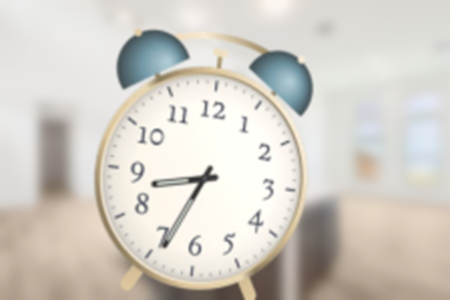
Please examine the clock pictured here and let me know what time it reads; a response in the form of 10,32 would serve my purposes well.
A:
8,34
